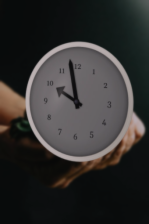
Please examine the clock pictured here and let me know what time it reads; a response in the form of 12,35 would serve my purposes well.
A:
9,58
